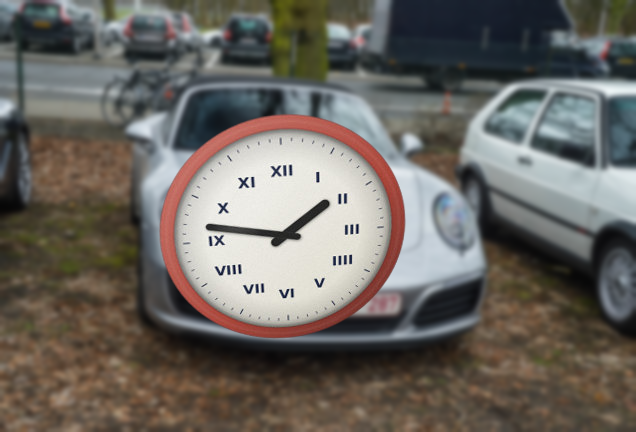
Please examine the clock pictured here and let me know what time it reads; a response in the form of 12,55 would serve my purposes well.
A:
1,47
